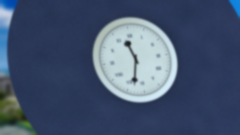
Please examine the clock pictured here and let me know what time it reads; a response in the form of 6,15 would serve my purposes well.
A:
11,33
